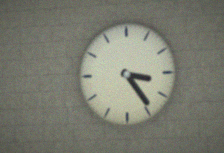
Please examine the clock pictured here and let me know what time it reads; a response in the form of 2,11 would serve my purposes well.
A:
3,24
